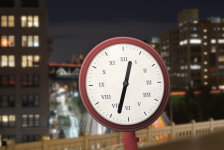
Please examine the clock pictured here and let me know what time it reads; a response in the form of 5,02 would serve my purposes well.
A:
12,33
